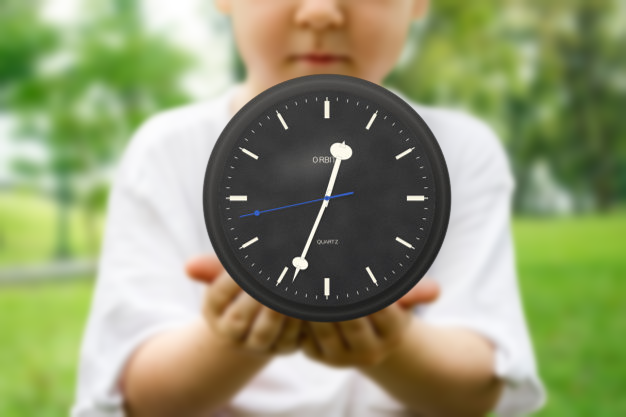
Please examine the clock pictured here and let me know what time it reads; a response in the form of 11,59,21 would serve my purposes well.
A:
12,33,43
